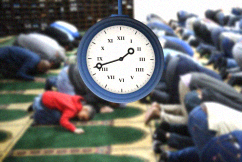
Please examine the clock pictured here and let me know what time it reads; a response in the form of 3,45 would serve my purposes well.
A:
1,42
